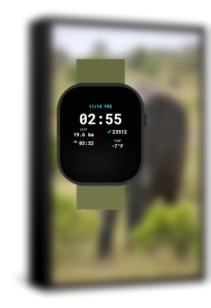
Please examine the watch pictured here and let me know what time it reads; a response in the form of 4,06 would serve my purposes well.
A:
2,55
